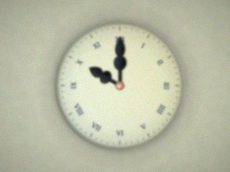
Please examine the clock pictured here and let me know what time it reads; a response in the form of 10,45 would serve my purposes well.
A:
10,00
